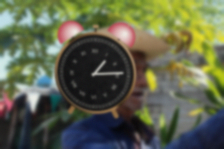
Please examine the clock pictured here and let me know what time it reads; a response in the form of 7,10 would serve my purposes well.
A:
1,14
